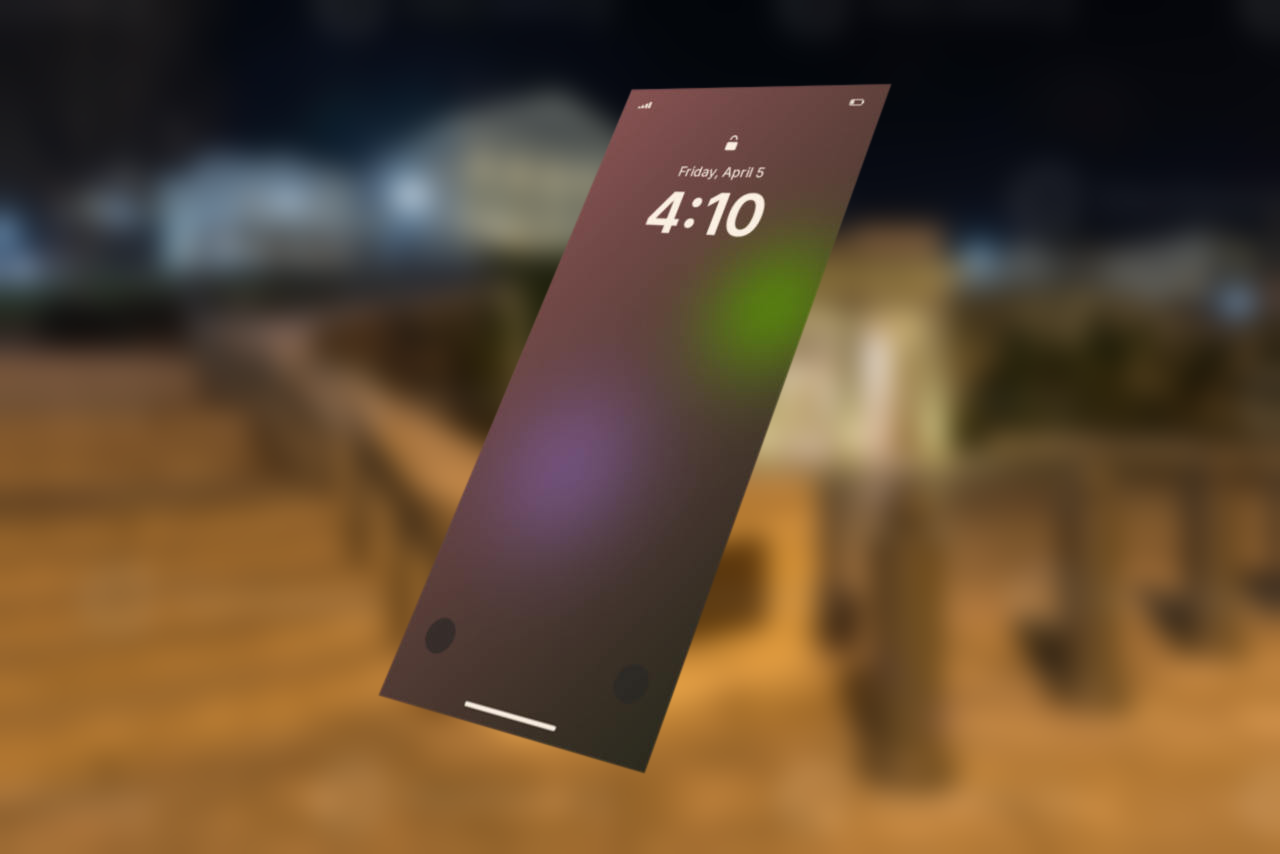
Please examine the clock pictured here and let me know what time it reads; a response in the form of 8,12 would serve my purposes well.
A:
4,10
